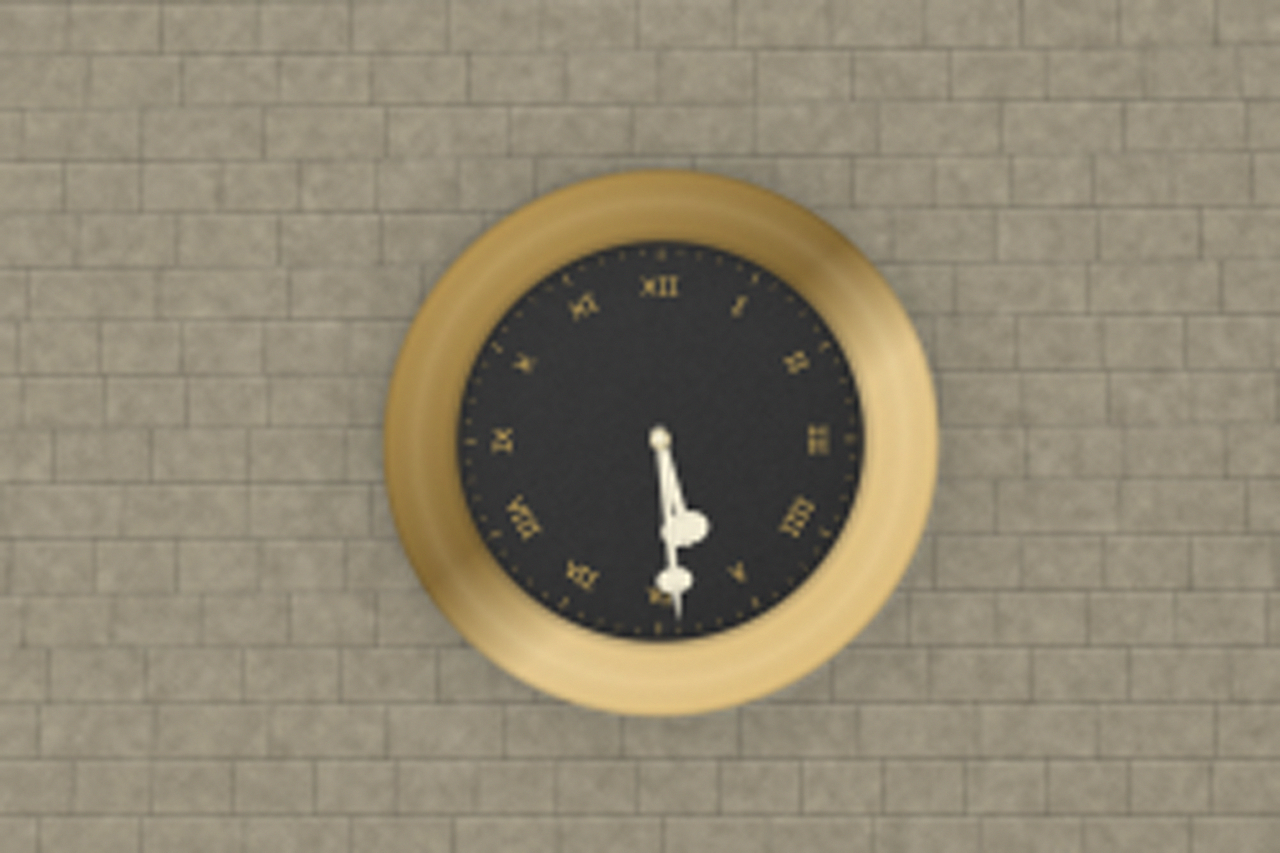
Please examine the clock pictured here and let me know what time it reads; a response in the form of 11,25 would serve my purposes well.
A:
5,29
